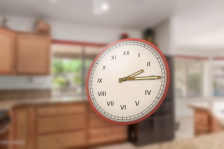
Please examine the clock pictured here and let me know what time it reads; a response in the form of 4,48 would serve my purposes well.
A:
2,15
